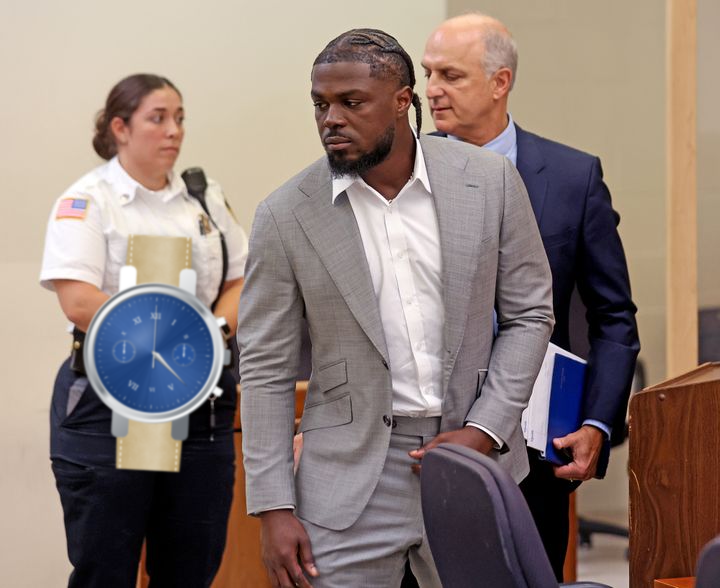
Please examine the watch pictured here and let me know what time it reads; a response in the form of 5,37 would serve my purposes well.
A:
4,22
